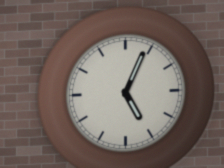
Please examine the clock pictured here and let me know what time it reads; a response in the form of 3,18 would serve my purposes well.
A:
5,04
